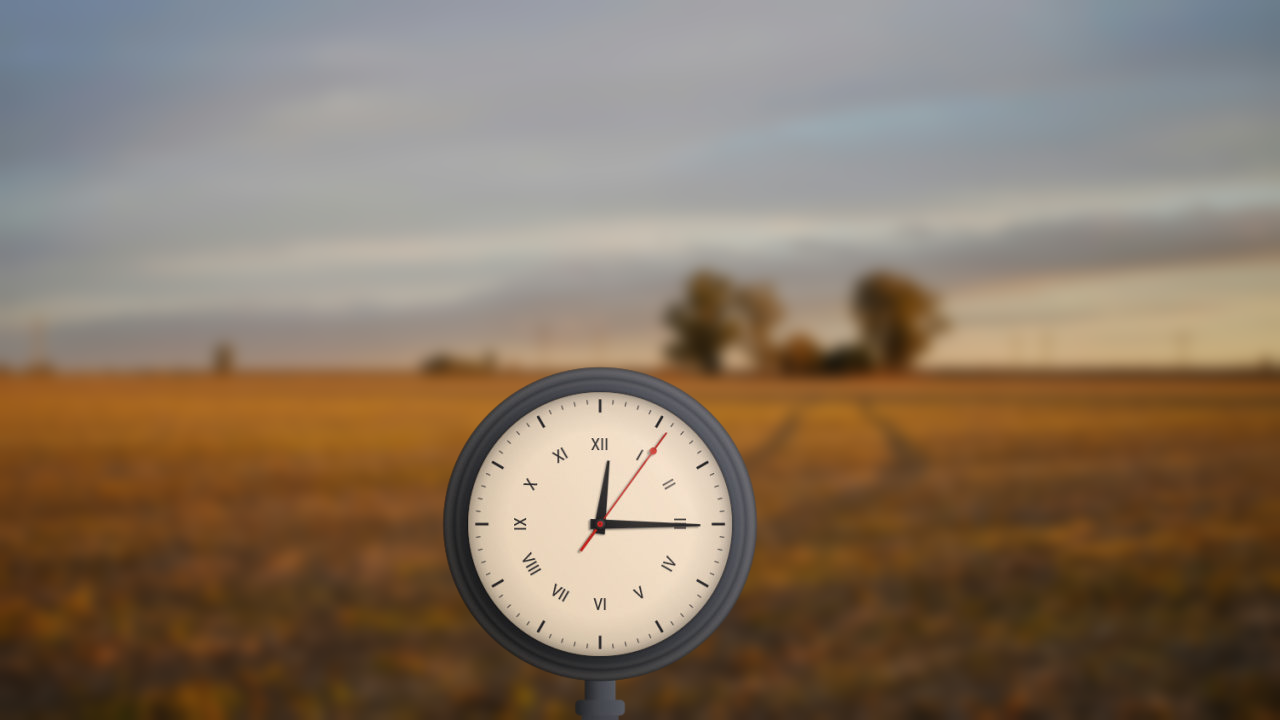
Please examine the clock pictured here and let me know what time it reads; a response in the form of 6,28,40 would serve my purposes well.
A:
12,15,06
